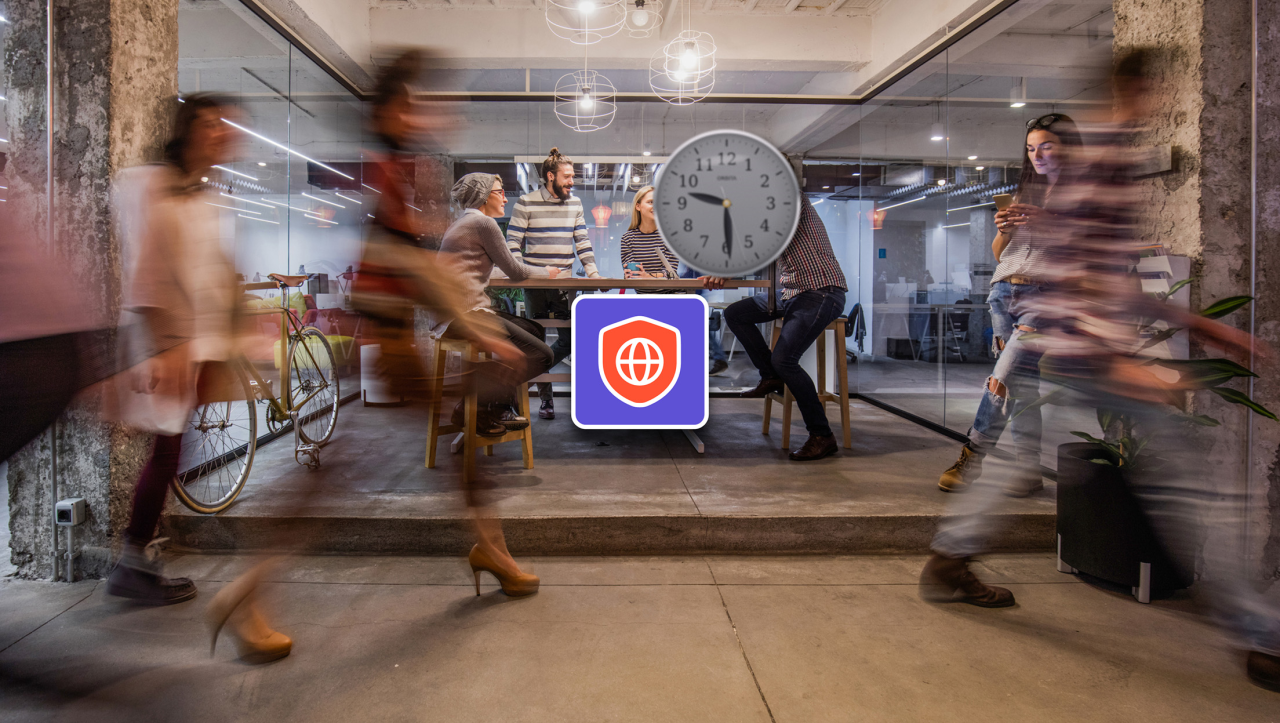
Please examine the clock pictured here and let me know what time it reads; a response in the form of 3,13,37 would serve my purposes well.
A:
9,29,27
